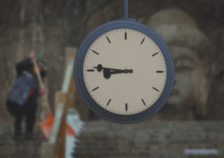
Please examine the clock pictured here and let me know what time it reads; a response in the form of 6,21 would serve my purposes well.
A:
8,46
